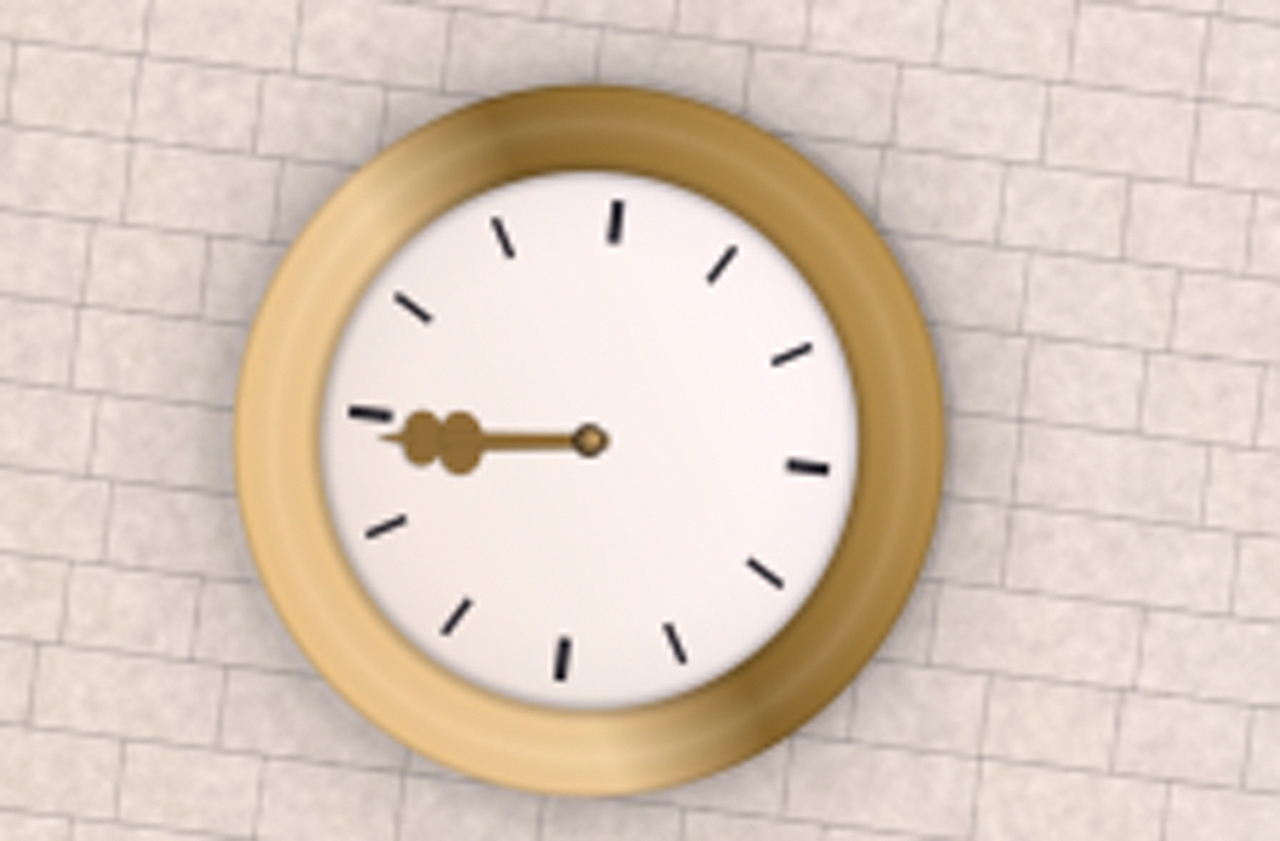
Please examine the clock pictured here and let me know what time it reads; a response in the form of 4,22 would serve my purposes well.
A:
8,44
